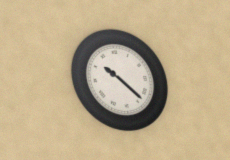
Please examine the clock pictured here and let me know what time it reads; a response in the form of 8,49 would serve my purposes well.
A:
10,23
